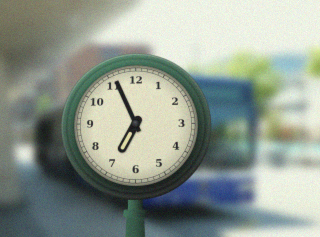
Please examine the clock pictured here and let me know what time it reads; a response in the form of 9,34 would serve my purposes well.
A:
6,56
